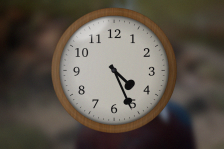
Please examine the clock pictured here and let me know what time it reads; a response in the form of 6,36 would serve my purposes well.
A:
4,26
